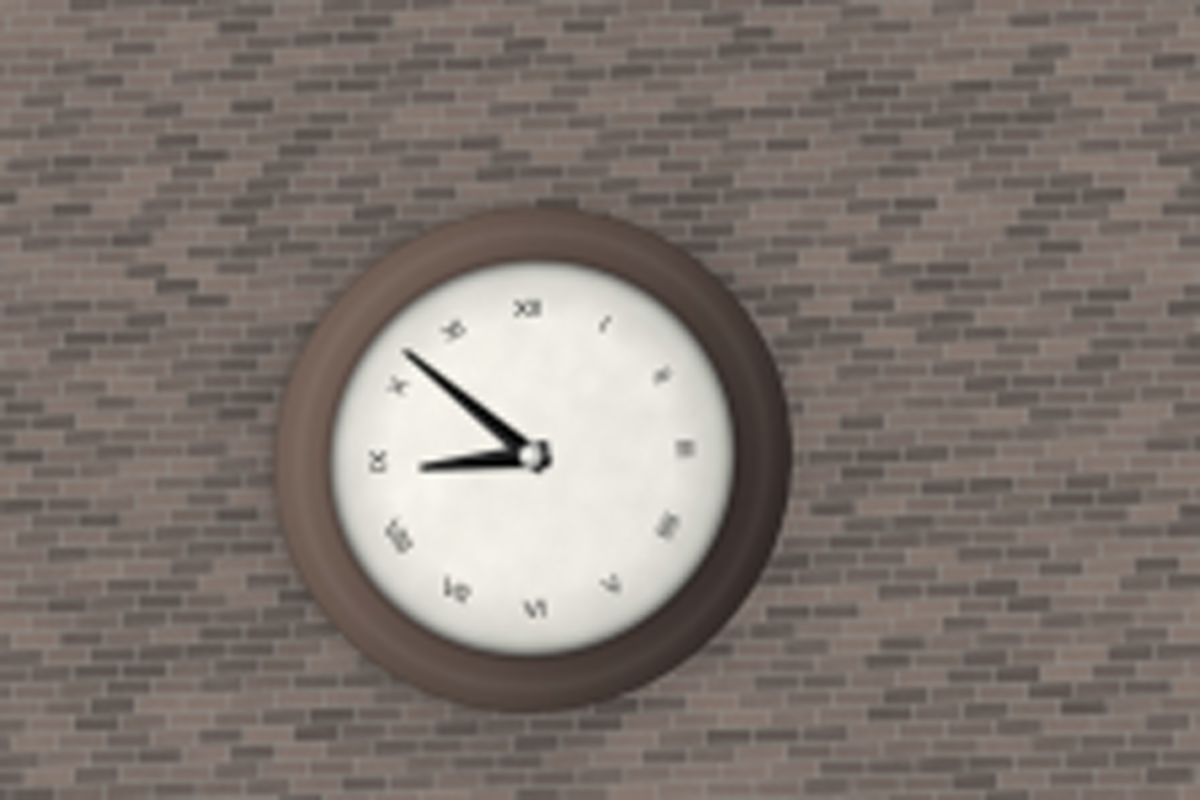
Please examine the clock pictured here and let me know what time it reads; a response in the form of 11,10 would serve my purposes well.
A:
8,52
